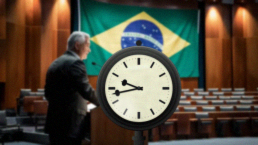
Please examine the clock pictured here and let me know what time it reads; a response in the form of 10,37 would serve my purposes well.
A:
9,43
